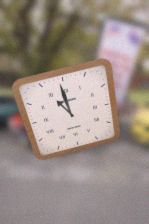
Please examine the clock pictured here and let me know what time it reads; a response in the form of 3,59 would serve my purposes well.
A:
10,59
